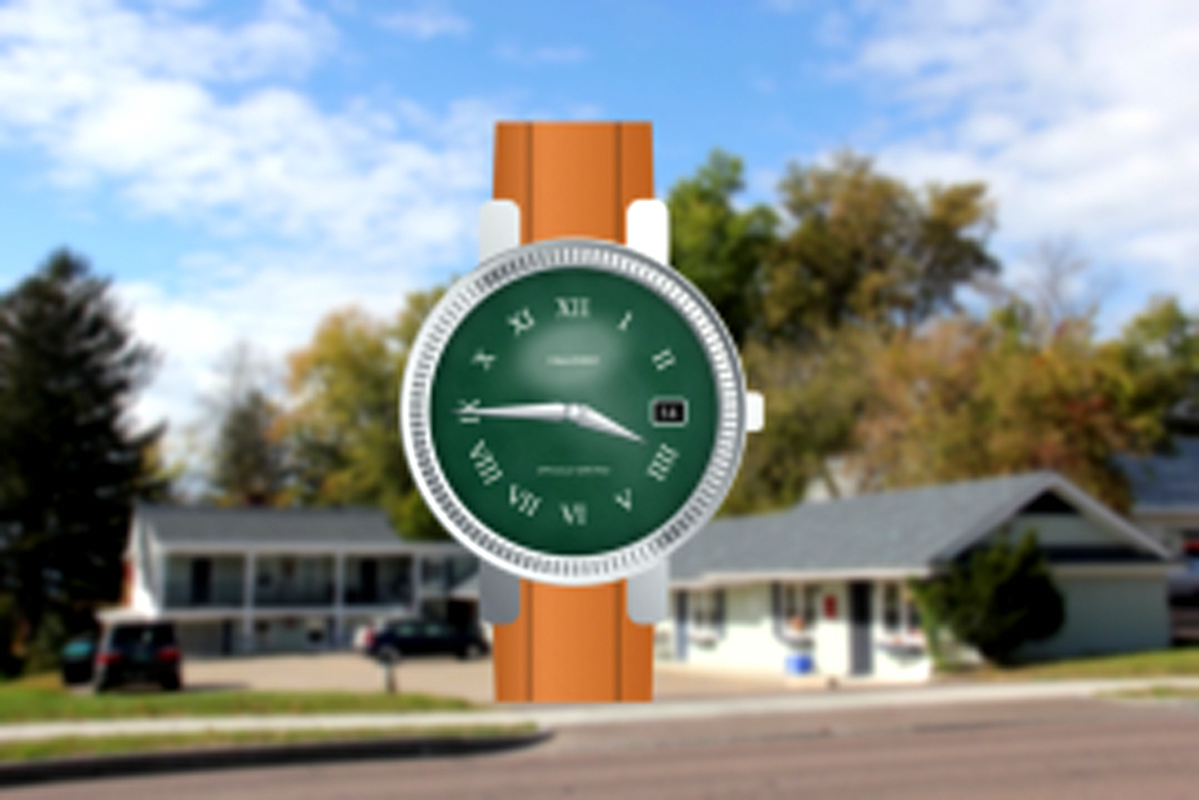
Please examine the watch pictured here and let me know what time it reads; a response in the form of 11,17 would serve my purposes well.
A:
3,45
